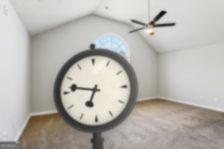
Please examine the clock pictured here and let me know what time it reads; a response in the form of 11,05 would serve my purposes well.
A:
6,47
